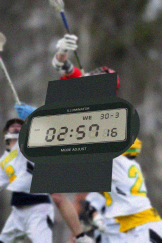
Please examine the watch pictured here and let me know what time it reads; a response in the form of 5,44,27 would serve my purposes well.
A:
2,57,16
